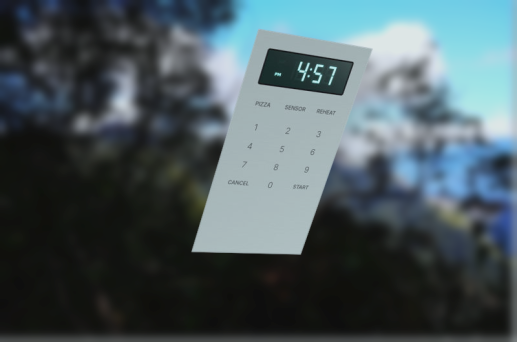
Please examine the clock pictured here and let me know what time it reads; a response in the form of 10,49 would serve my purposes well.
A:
4,57
